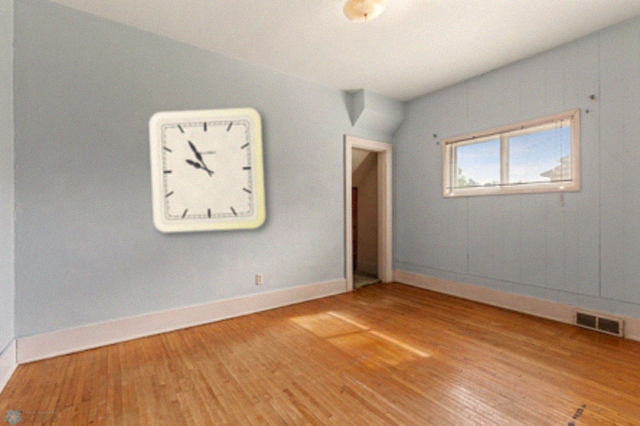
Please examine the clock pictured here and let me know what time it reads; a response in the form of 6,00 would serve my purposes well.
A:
9,55
